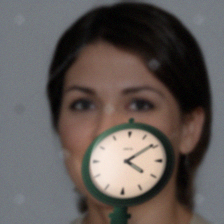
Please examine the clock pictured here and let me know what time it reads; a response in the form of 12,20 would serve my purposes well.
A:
4,09
